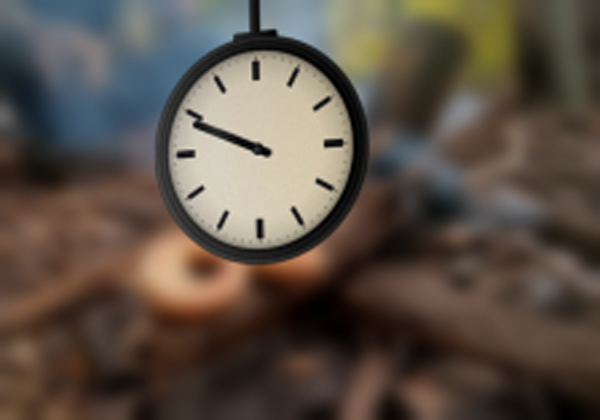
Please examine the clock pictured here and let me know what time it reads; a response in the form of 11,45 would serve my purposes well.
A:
9,49
